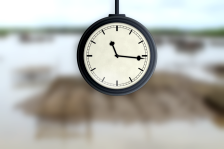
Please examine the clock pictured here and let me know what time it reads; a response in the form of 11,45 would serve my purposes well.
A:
11,16
